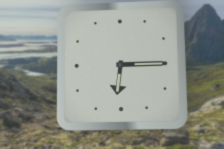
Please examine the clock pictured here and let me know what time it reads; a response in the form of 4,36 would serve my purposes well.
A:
6,15
